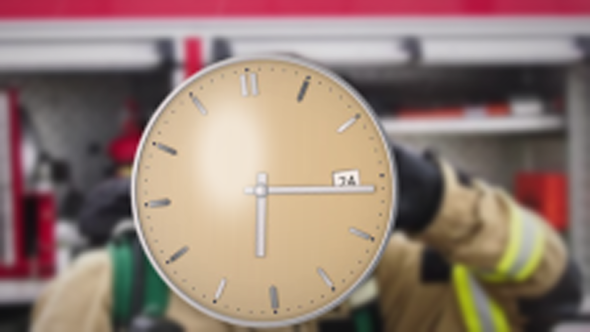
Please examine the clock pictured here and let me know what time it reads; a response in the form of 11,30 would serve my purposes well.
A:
6,16
